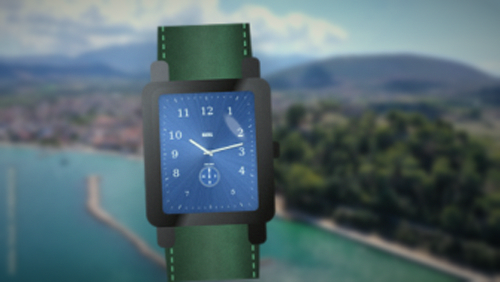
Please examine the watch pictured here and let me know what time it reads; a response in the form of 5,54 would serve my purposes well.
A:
10,13
